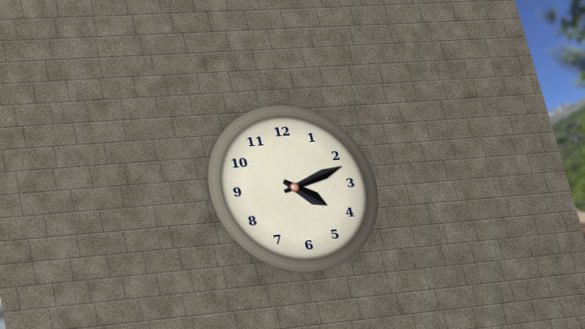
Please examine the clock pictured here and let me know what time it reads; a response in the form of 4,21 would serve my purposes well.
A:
4,12
